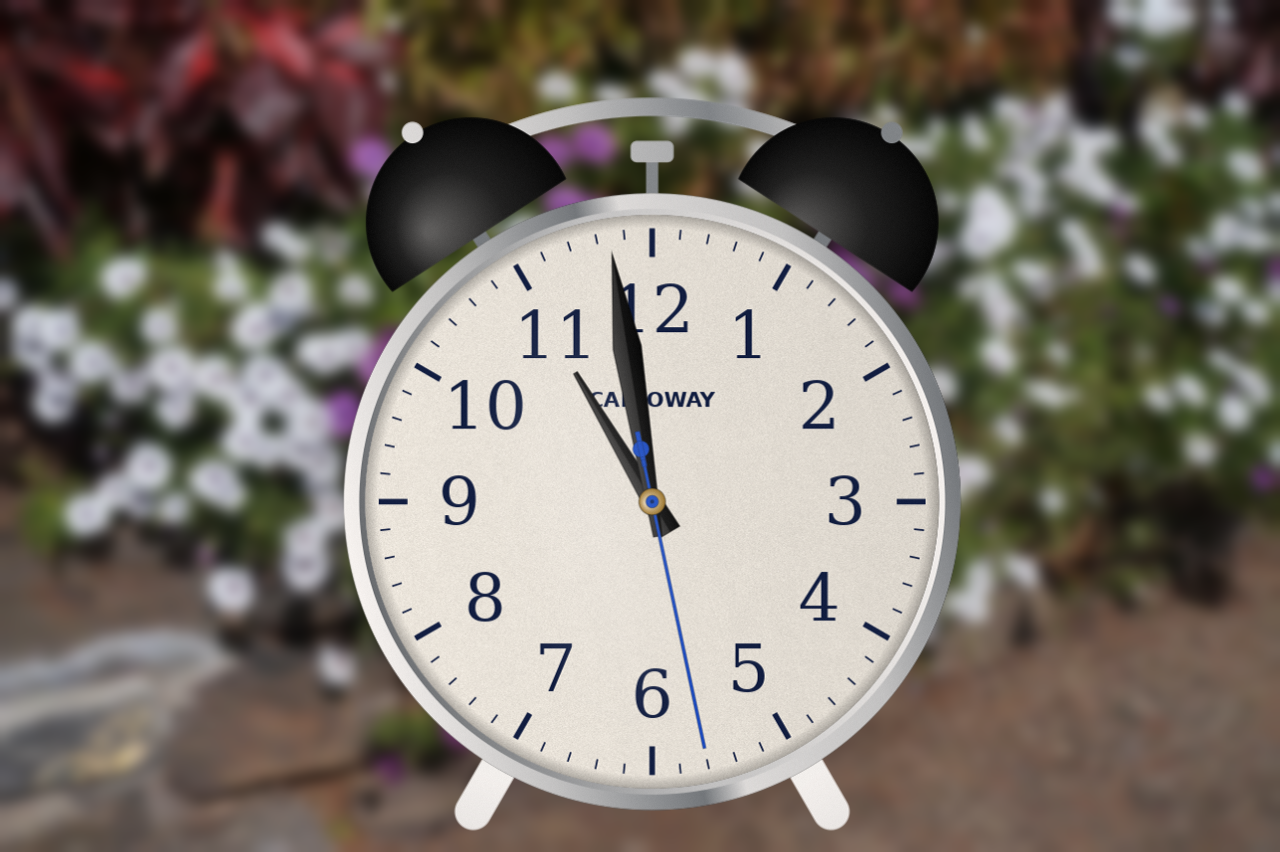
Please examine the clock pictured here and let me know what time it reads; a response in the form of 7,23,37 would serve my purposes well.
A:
10,58,28
